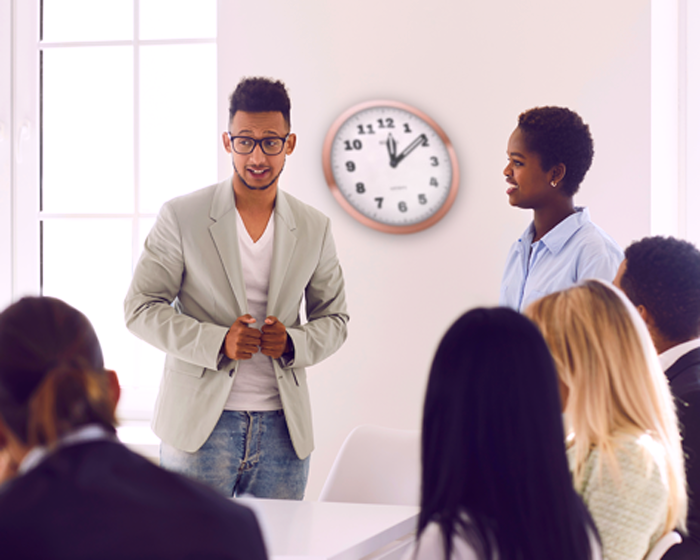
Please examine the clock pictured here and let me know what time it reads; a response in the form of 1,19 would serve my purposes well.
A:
12,09
